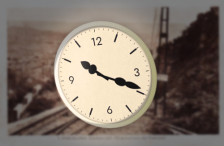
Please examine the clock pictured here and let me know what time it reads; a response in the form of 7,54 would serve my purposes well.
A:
10,19
